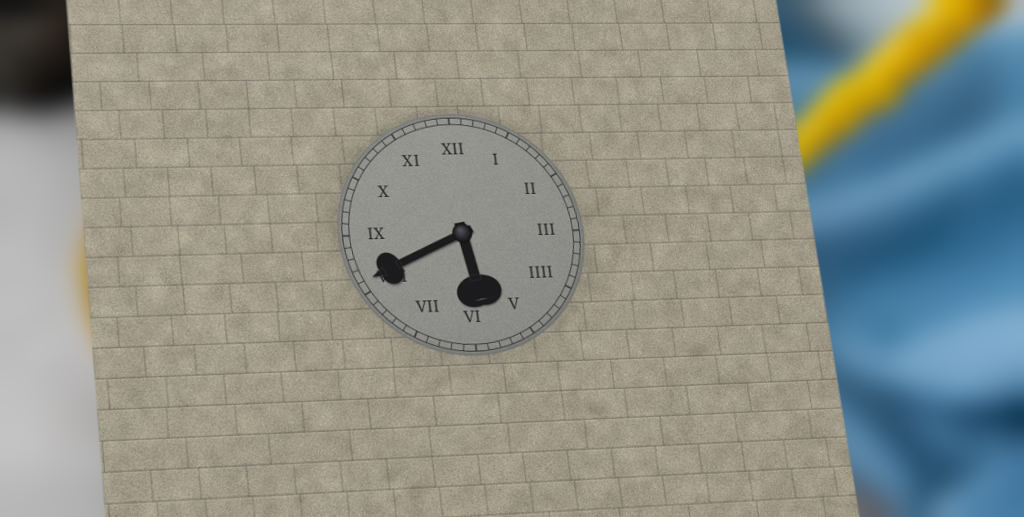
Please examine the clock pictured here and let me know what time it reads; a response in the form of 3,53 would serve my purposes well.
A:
5,41
